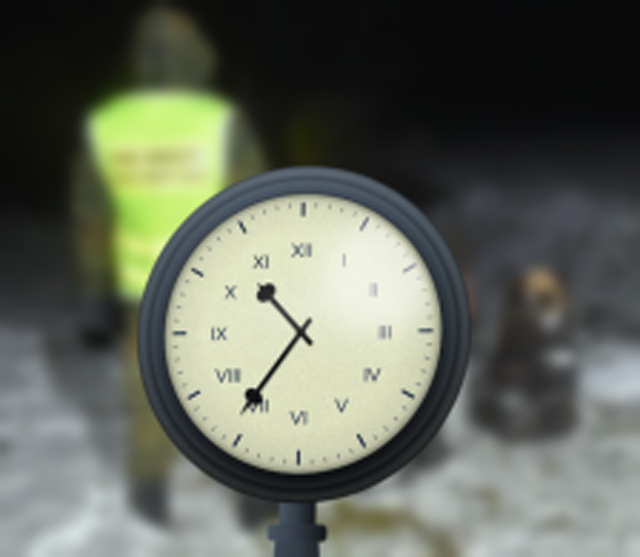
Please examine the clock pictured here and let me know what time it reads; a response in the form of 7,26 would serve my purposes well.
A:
10,36
